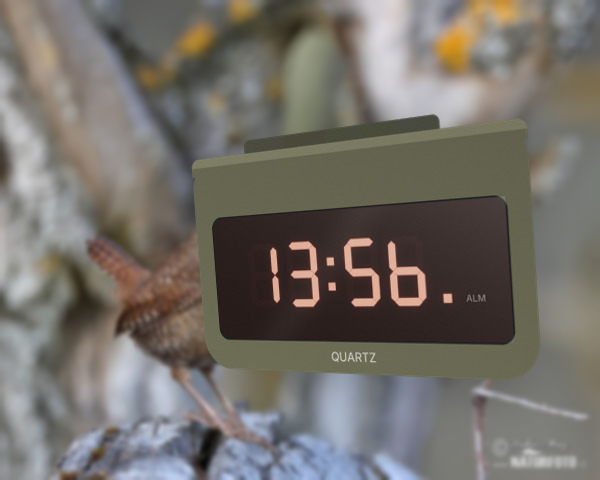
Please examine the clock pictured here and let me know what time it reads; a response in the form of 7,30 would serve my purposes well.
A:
13,56
